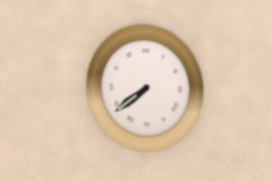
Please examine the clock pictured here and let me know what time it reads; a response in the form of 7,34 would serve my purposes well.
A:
7,39
